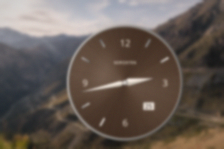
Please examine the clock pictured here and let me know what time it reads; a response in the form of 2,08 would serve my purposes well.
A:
2,43
